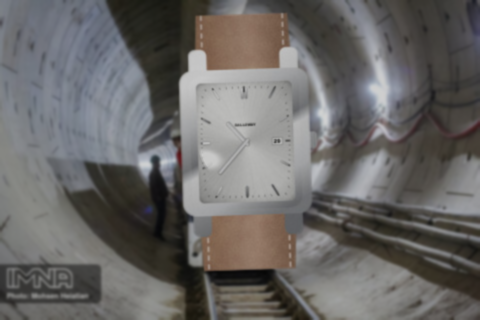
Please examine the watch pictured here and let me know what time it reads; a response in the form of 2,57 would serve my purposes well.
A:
10,37
